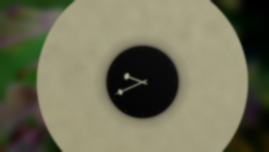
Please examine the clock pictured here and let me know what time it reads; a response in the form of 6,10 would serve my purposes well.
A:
9,41
